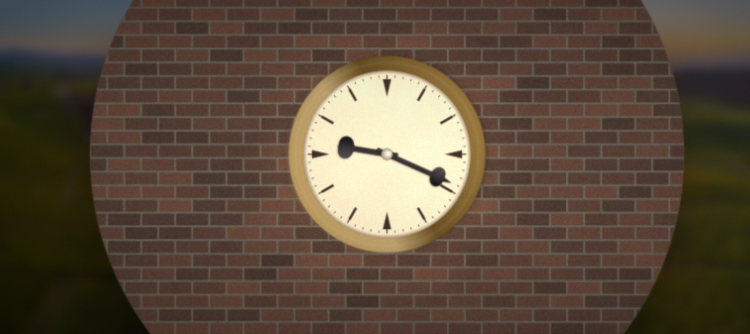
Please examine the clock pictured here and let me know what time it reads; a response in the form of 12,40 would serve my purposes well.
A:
9,19
